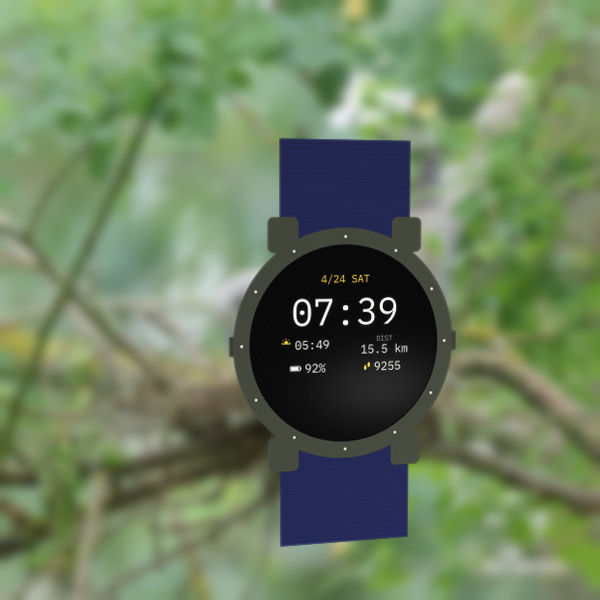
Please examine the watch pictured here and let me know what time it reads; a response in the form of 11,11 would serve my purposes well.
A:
7,39
